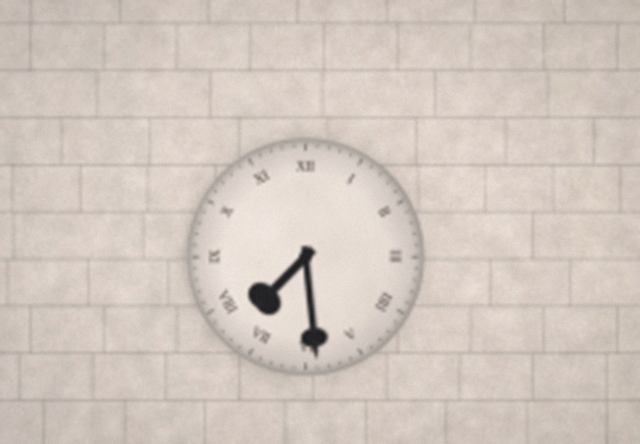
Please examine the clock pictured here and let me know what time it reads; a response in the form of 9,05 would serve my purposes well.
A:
7,29
